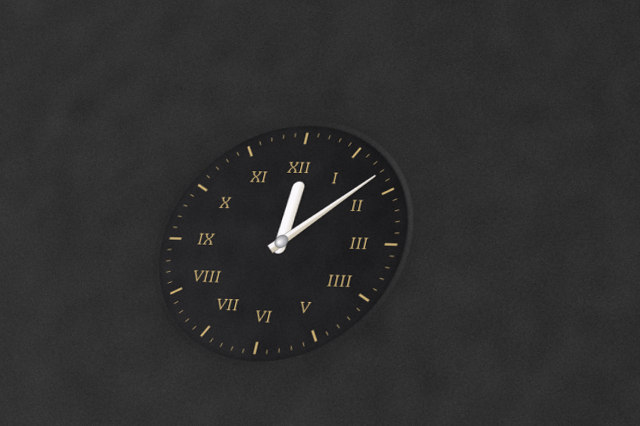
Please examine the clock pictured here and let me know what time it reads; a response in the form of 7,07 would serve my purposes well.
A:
12,08
